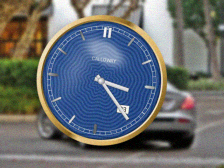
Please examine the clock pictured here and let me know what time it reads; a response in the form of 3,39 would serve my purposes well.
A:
3,23
